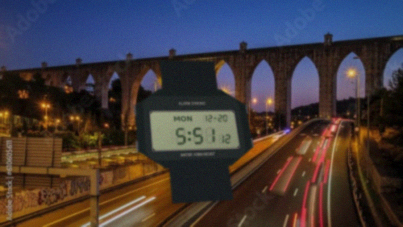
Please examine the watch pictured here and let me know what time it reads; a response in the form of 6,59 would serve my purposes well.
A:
5,51
